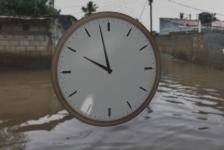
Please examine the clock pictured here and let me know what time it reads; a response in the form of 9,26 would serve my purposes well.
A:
9,58
